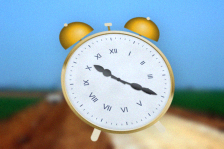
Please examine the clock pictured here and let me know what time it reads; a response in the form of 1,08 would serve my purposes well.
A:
10,20
